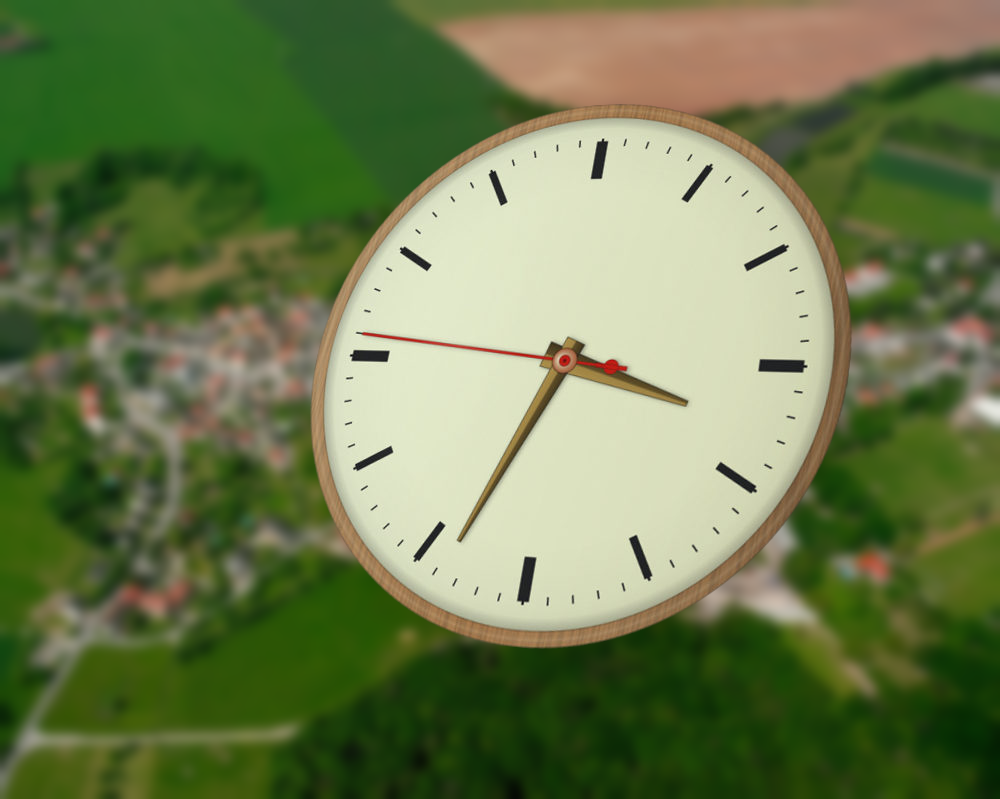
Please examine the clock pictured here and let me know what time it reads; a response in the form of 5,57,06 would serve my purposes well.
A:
3,33,46
